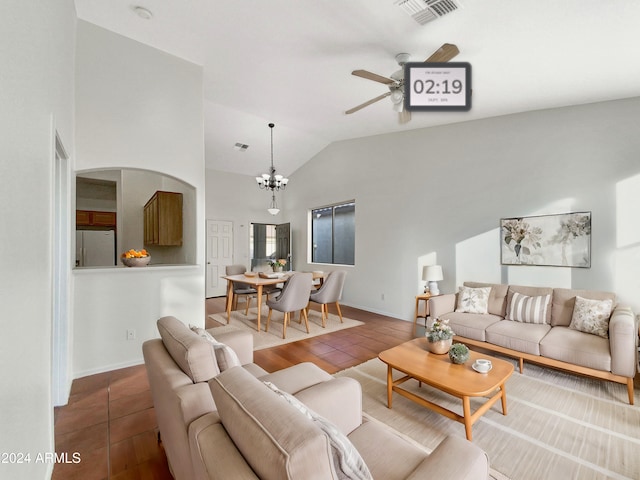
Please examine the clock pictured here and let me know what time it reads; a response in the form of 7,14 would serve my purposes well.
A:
2,19
